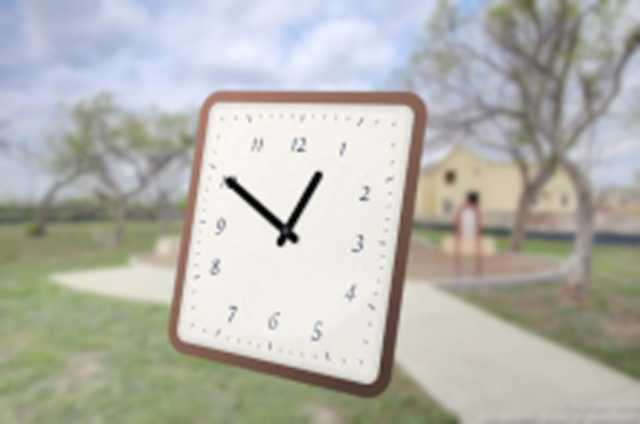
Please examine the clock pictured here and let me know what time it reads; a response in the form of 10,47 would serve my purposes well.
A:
12,50
